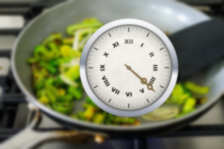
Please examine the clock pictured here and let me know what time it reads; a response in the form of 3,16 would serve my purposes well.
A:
4,22
